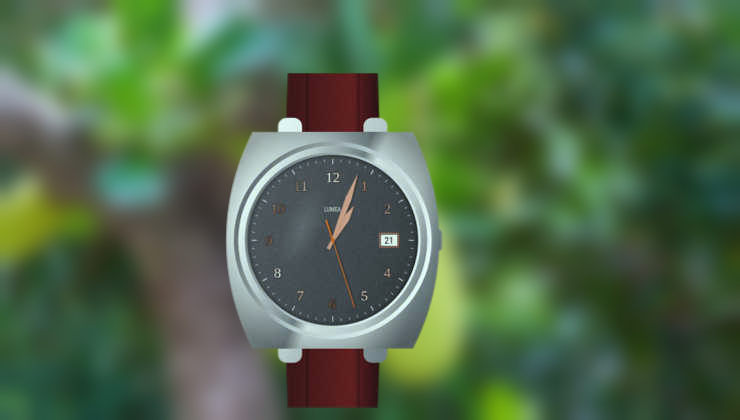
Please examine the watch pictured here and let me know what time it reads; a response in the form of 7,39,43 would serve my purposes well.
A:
1,03,27
